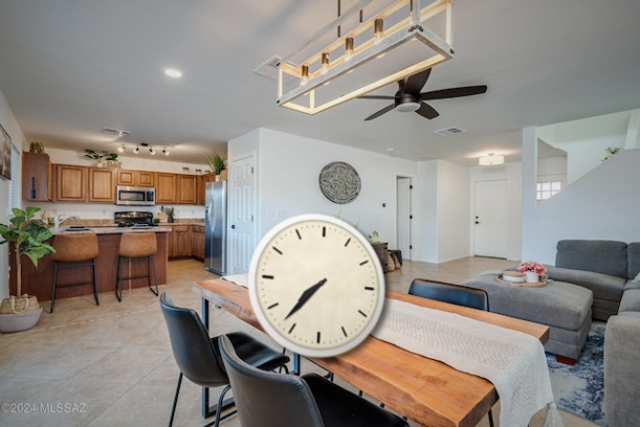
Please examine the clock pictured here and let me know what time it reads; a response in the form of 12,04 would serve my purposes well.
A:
7,37
